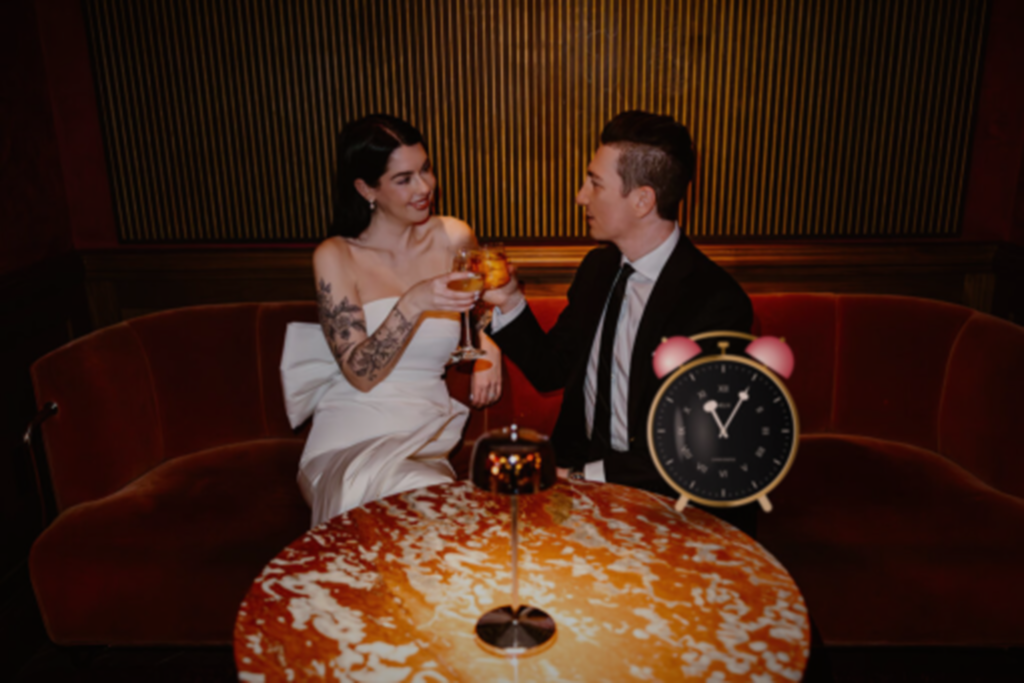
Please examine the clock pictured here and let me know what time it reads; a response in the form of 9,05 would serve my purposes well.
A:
11,05
